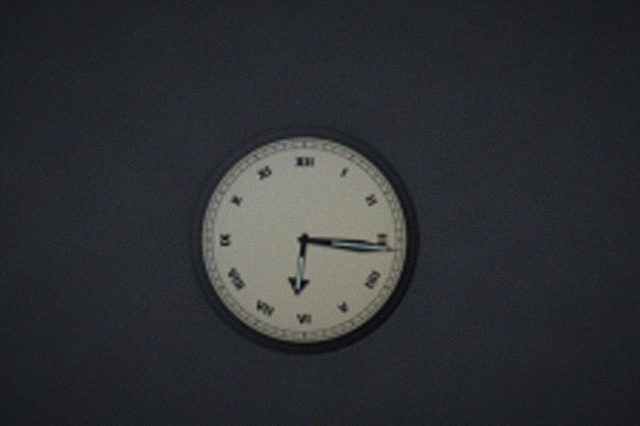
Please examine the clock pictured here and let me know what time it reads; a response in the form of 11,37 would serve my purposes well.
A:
6,16
